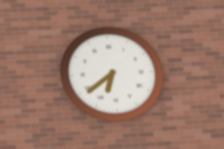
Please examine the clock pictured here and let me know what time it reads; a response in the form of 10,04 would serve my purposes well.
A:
6,39
